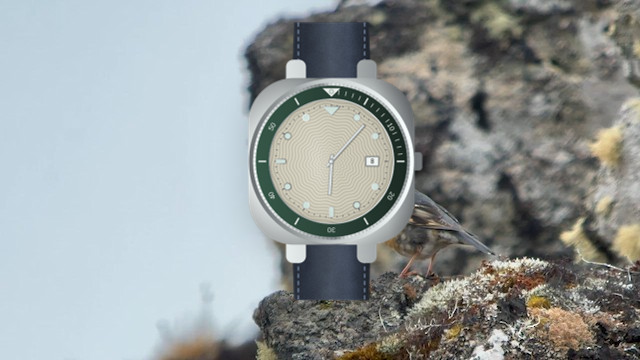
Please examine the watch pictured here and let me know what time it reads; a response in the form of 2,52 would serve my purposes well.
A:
6,07
